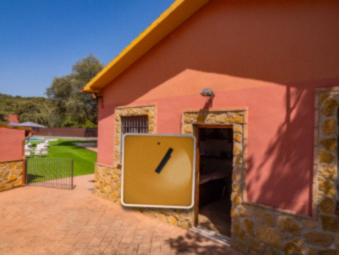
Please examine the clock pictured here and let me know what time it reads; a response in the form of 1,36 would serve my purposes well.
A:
1,05
